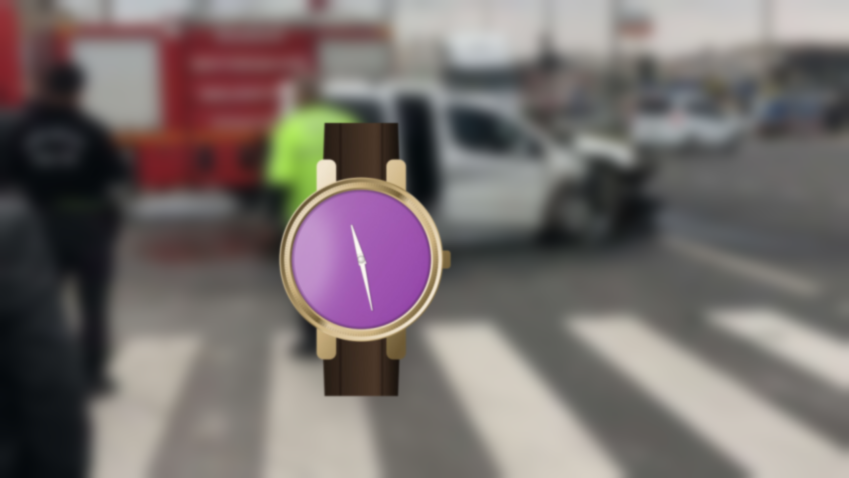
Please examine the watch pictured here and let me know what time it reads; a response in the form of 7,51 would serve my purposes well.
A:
11,28
